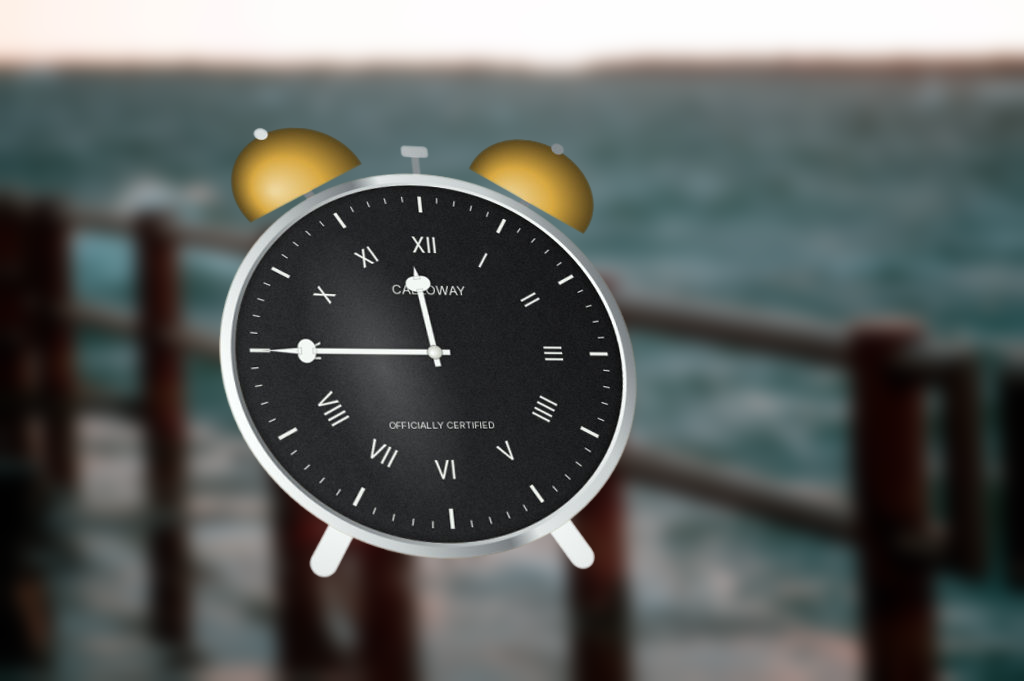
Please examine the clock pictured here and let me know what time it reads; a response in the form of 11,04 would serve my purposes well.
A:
11,45
